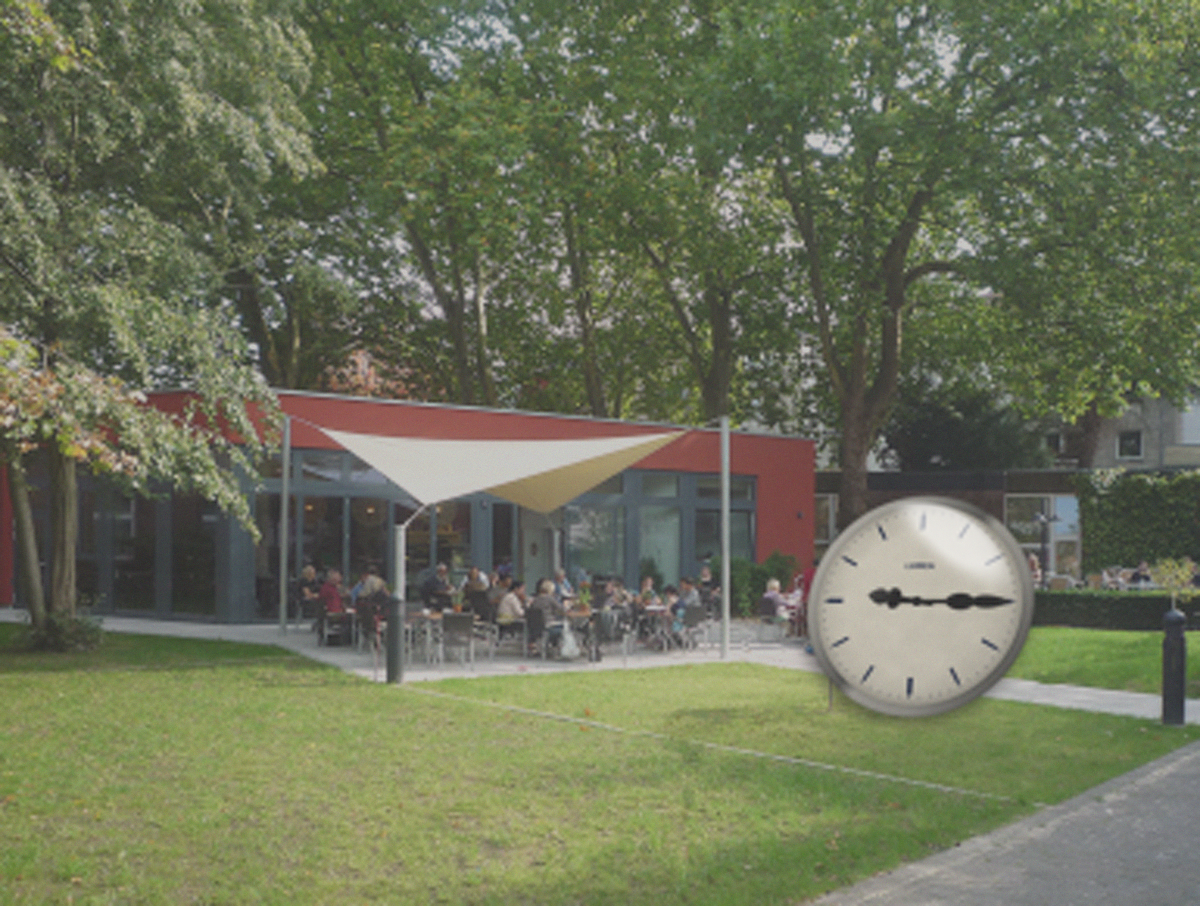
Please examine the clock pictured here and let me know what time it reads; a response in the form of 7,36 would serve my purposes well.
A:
9,15
